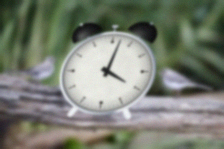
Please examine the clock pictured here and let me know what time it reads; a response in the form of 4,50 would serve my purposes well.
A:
4,02
